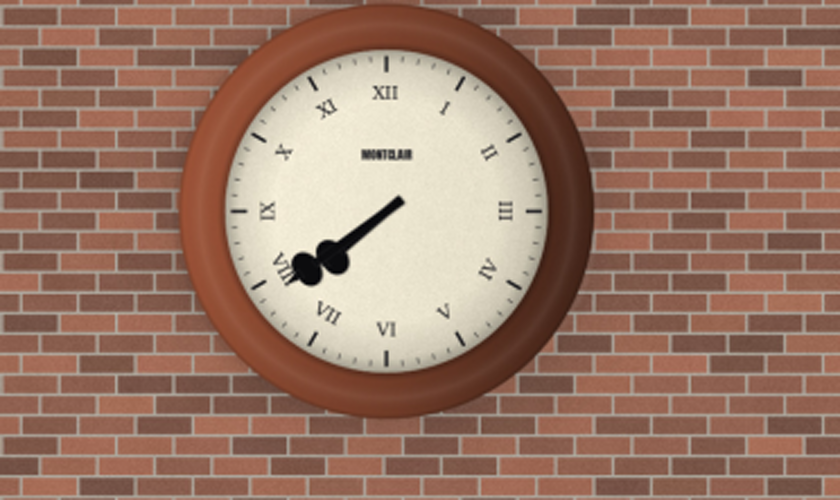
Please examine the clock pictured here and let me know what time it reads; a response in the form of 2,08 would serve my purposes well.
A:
7,39
